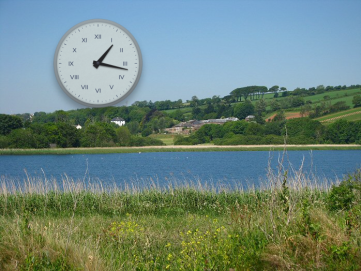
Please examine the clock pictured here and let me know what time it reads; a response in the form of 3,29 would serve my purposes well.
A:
1,17
